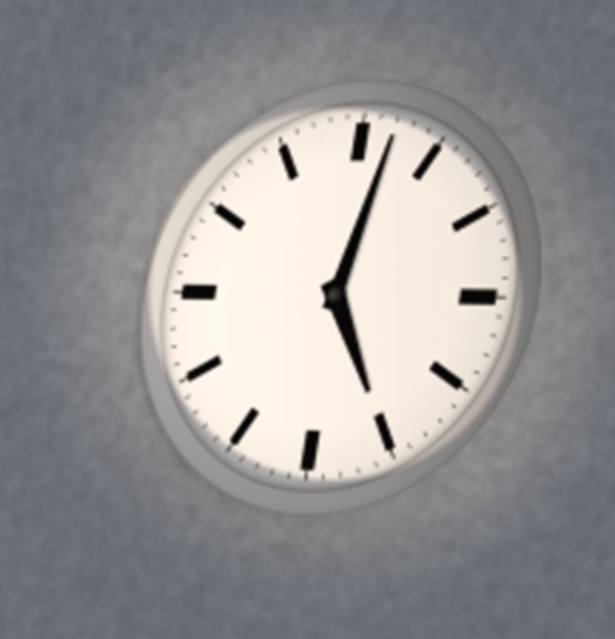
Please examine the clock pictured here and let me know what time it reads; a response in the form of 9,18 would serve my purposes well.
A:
5,02
